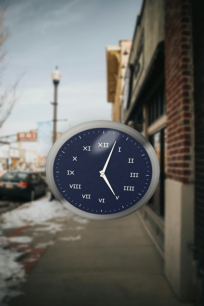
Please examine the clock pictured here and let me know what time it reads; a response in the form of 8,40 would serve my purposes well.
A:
5,03
